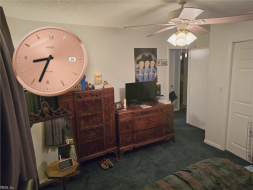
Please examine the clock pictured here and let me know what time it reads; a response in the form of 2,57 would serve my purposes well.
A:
8,33
